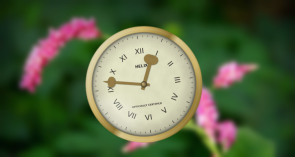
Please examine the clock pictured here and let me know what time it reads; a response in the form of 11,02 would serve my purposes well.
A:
12,47
